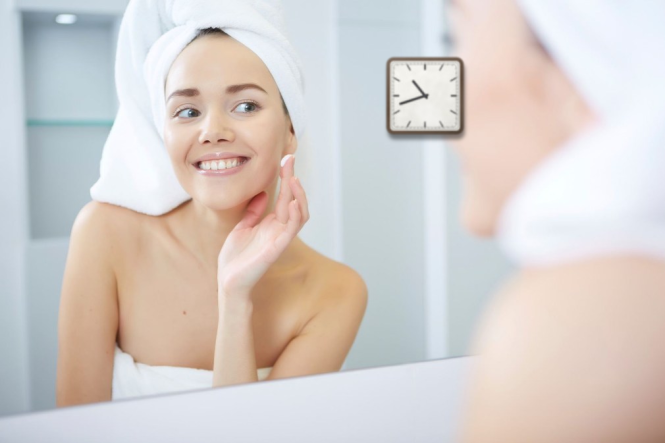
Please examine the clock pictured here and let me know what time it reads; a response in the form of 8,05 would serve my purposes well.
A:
10,42
